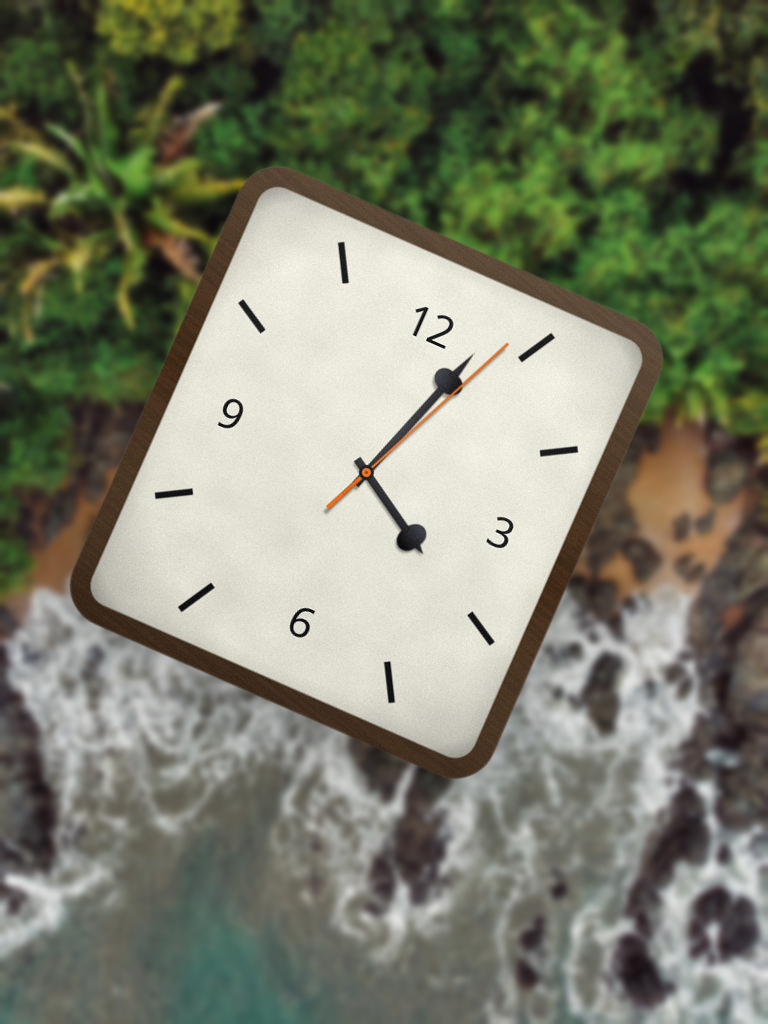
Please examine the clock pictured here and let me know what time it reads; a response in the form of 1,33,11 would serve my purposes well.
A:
4,03,04
